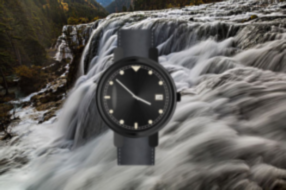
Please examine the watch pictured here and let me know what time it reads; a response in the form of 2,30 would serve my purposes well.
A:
3,52
